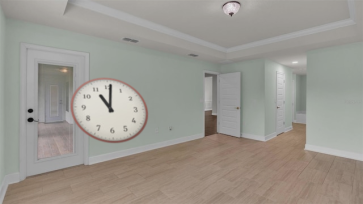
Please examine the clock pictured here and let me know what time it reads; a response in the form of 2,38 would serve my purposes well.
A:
11,01
